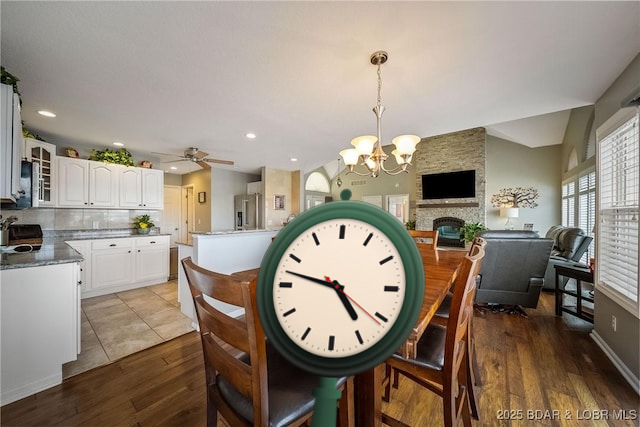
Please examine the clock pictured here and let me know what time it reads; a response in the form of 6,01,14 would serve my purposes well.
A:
4,47,21
